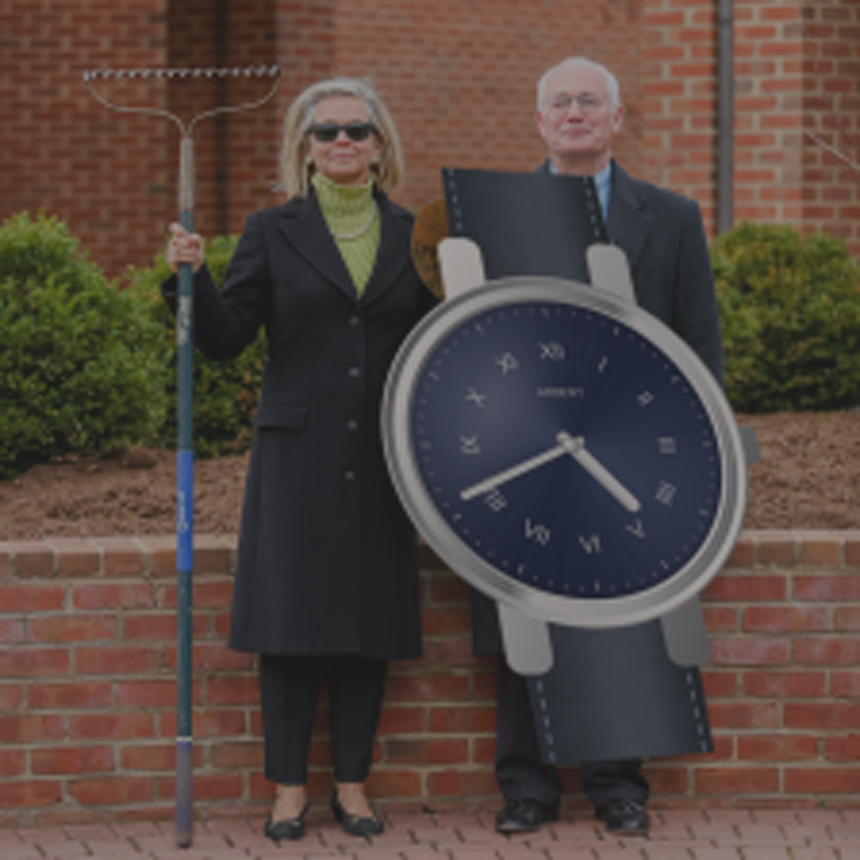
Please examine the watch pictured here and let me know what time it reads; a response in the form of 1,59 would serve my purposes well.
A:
4,41
